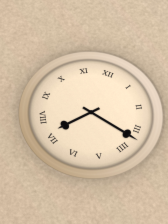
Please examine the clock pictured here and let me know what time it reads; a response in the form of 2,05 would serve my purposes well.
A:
7,17
